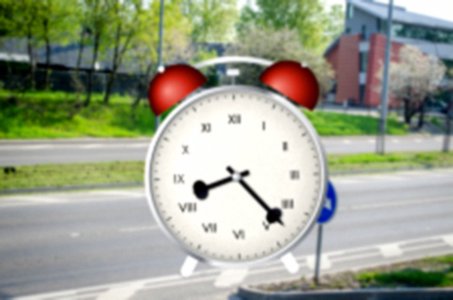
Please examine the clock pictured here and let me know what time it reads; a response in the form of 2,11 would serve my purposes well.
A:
8,23
